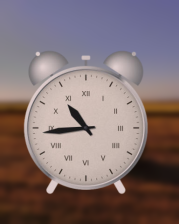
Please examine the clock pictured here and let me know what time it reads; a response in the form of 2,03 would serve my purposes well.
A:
10,44
